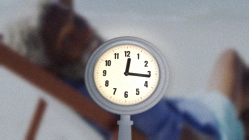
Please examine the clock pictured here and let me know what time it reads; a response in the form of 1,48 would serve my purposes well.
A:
12,16
